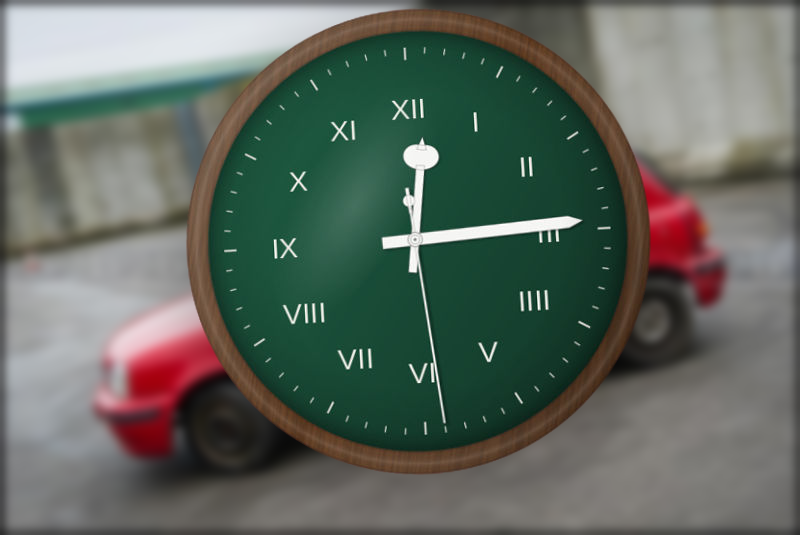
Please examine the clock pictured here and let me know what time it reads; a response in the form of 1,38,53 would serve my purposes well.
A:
12,14,29
